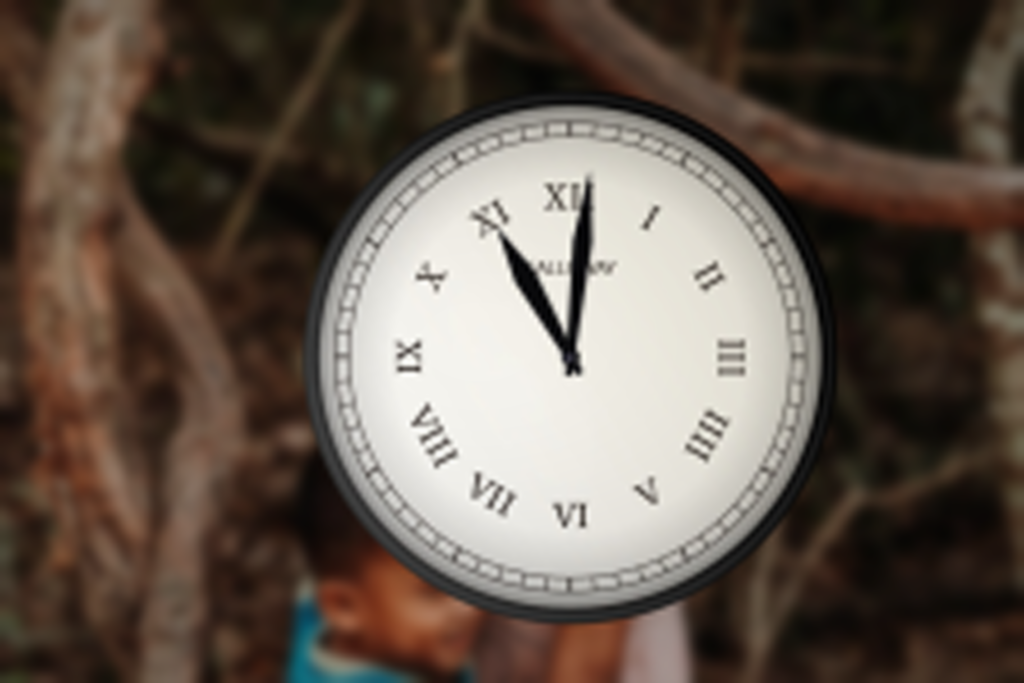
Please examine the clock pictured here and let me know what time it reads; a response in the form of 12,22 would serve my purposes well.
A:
11,01
